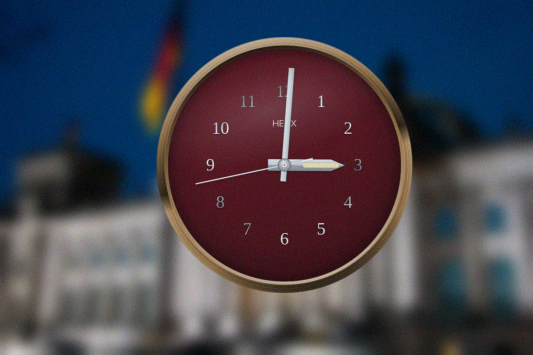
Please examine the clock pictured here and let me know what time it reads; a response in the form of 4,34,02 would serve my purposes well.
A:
3,00,43
